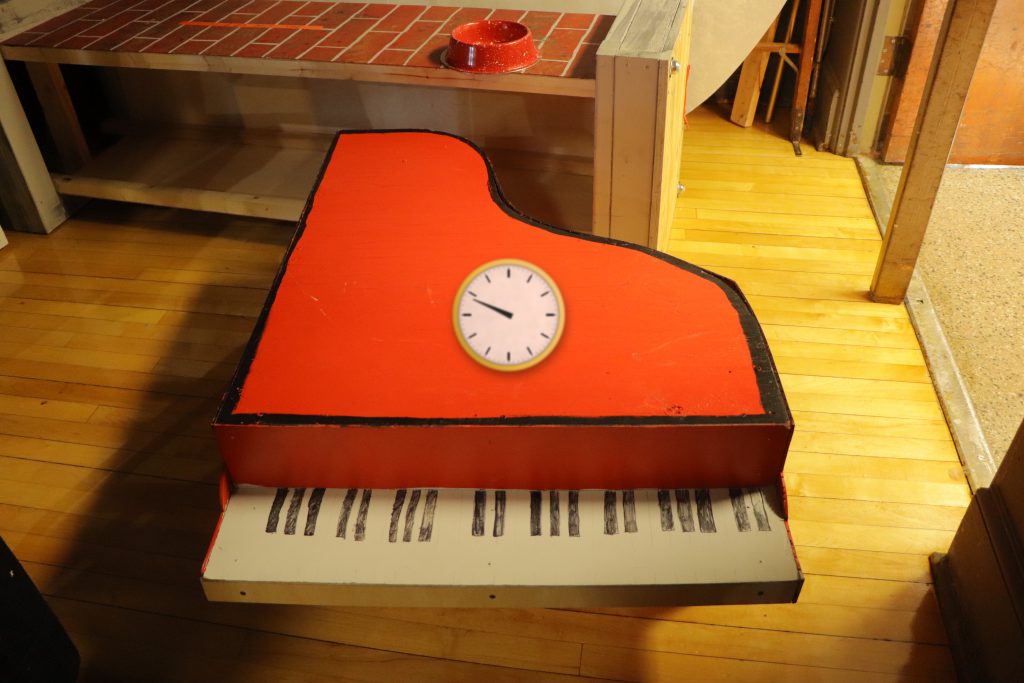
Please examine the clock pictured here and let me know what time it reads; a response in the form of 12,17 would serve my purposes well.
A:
9,49
